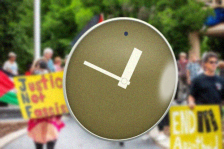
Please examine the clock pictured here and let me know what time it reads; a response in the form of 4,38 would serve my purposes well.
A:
12,49
